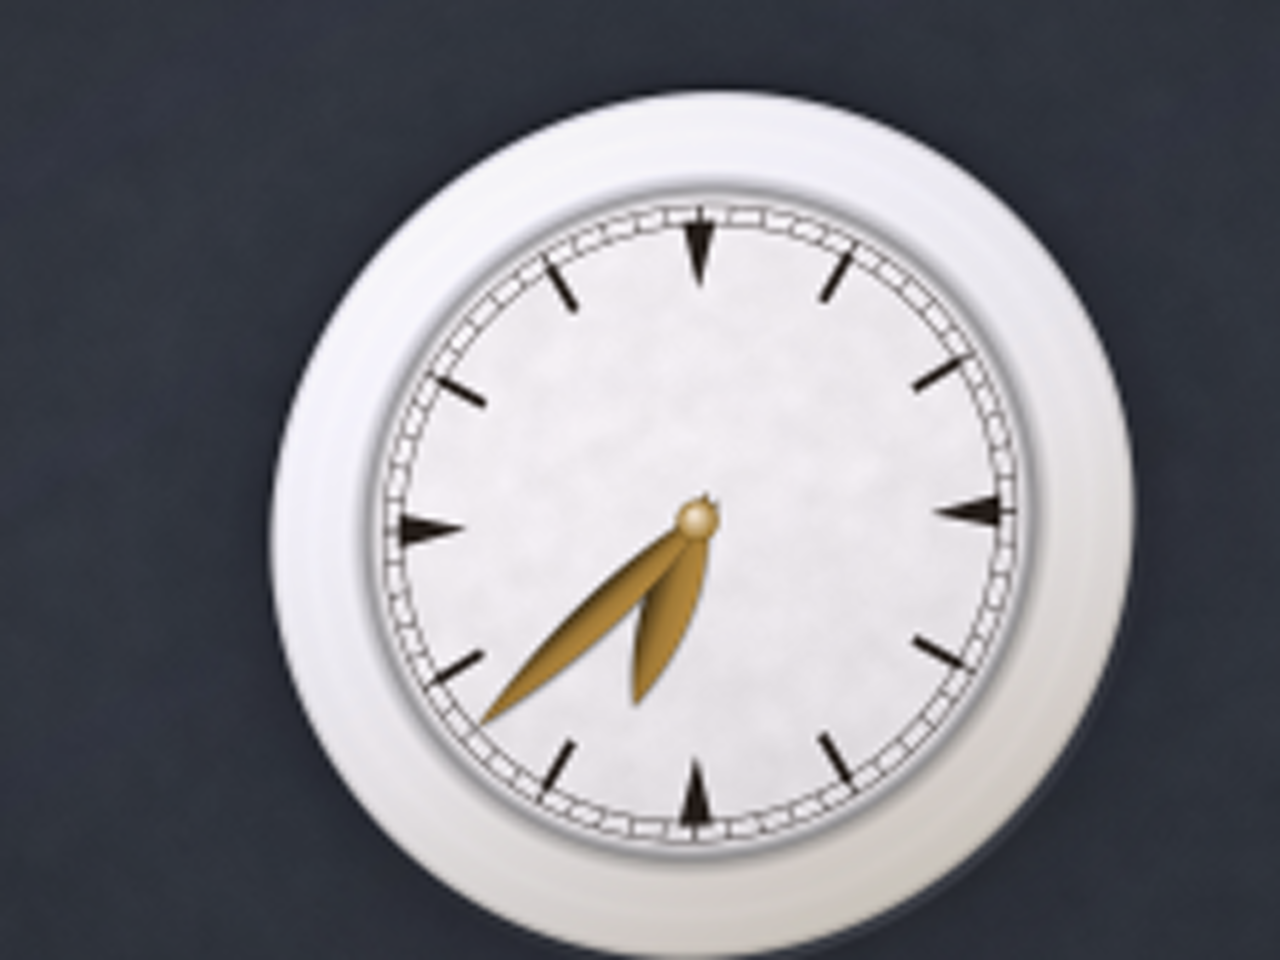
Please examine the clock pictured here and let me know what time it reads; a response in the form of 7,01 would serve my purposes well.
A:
6,38
